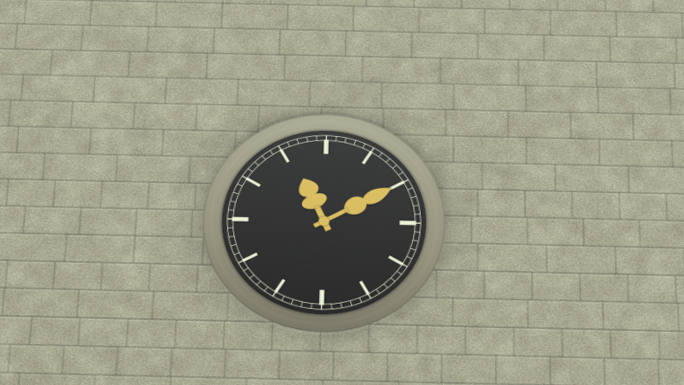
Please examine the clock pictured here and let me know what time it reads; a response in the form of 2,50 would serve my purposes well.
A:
11,10
